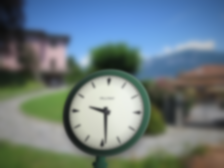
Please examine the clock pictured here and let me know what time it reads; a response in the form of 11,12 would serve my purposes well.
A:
9,29
